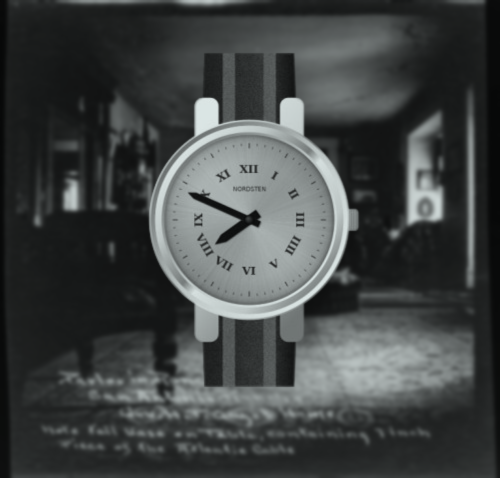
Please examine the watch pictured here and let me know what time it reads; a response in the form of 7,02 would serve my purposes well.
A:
7,49
